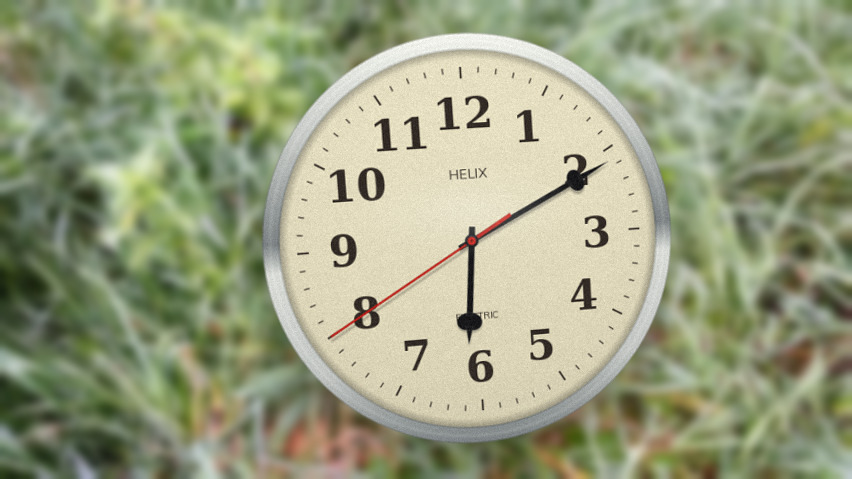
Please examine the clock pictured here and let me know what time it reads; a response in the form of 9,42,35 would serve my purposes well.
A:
6,10,40
